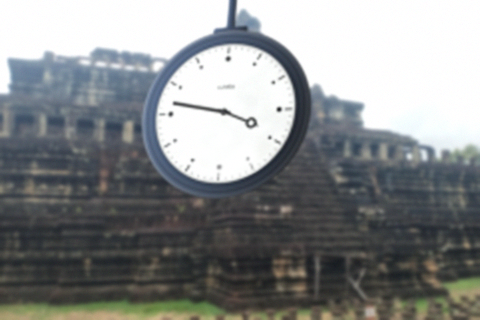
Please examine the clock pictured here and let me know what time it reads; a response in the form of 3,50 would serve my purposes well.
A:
3,47
